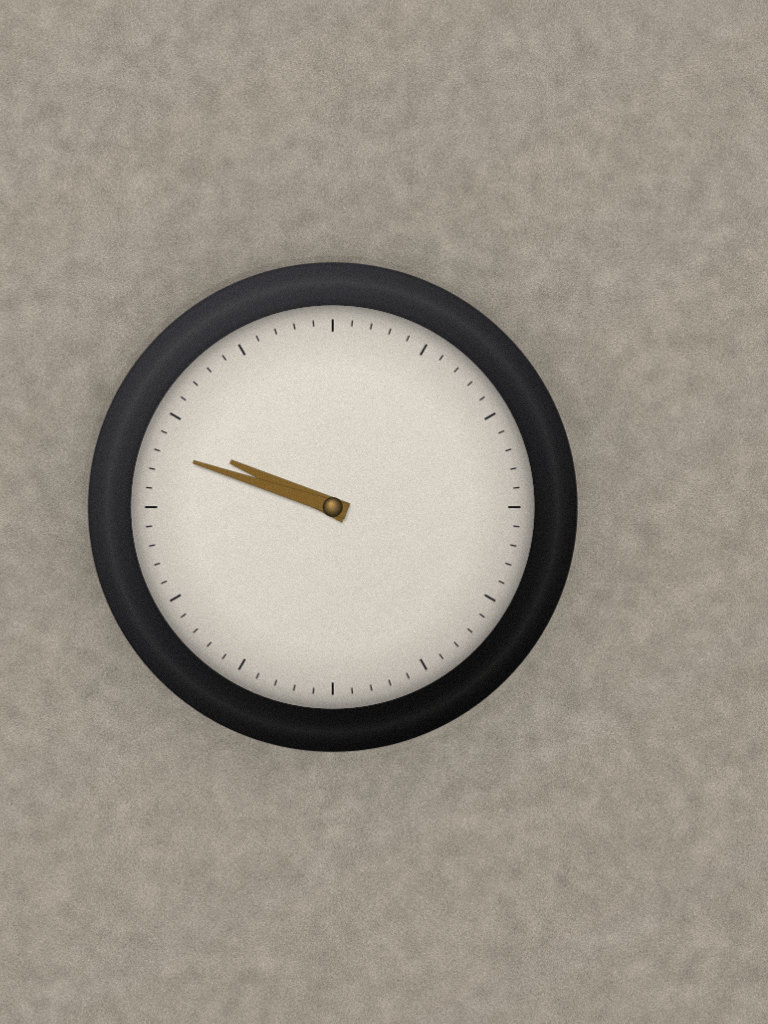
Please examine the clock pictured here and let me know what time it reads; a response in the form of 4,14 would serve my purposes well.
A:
9,48
